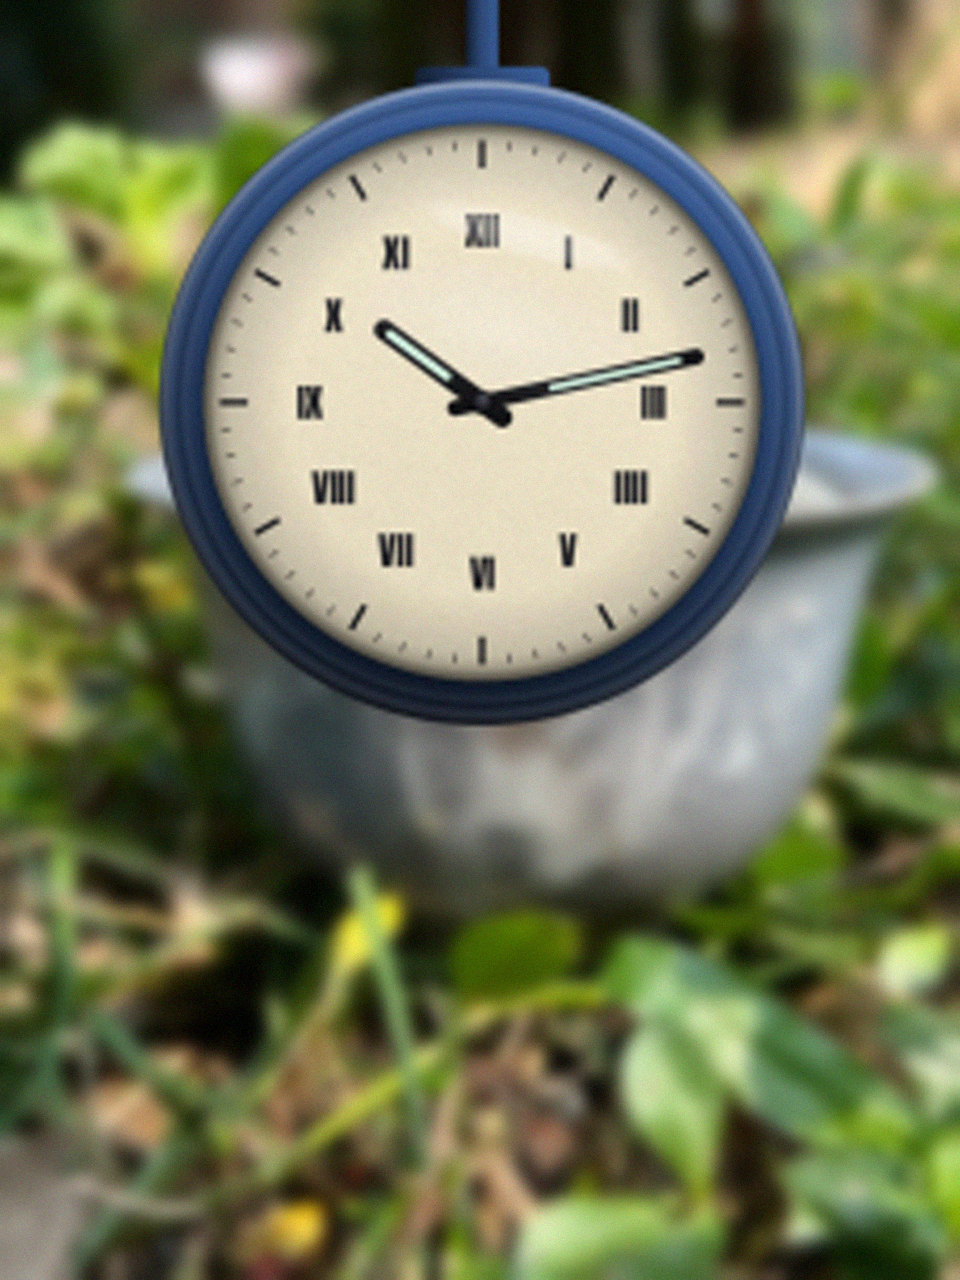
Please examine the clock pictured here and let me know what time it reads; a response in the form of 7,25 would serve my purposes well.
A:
10,13
